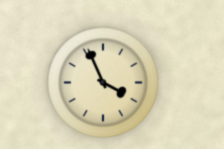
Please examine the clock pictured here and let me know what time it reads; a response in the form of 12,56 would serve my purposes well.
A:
3,56
